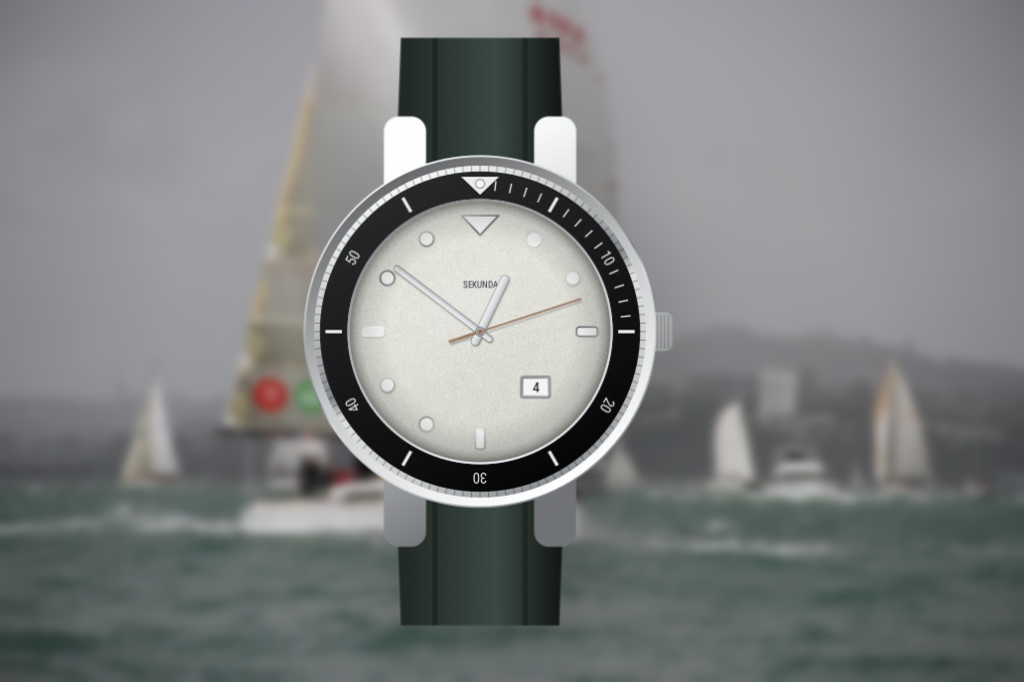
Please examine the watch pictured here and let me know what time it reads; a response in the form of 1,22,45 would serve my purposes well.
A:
12,51,12
